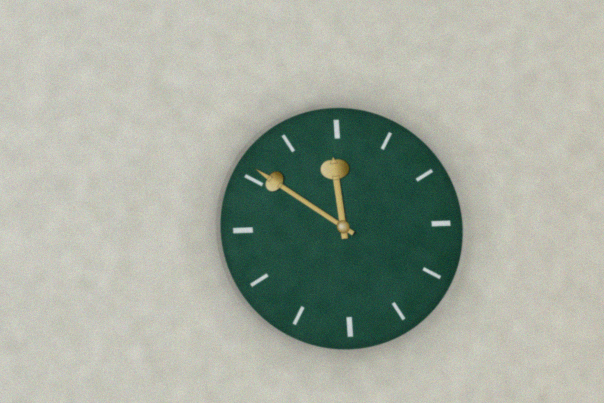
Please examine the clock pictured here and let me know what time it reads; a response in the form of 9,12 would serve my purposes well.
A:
11,51
